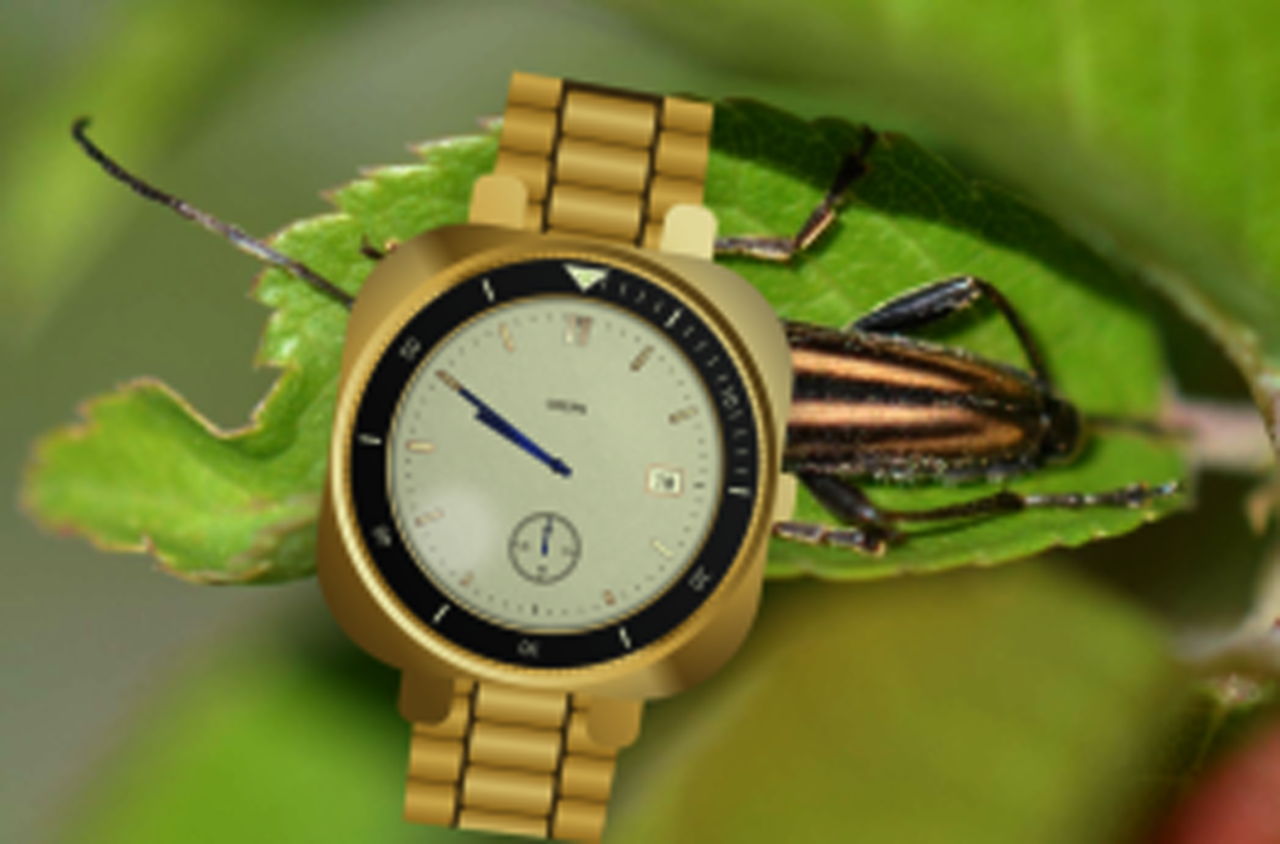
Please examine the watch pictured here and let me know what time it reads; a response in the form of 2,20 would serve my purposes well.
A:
9,50
